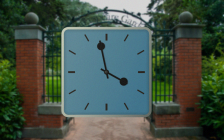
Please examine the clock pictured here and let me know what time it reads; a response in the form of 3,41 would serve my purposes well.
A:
3,58
